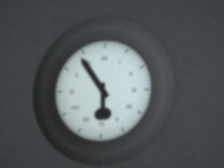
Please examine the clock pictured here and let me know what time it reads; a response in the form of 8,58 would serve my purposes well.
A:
5,54
